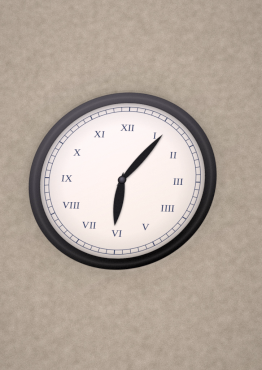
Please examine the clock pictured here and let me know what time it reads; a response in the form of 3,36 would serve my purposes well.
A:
6,06
